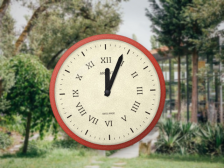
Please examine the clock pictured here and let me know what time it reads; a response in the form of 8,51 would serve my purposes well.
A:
12,04
